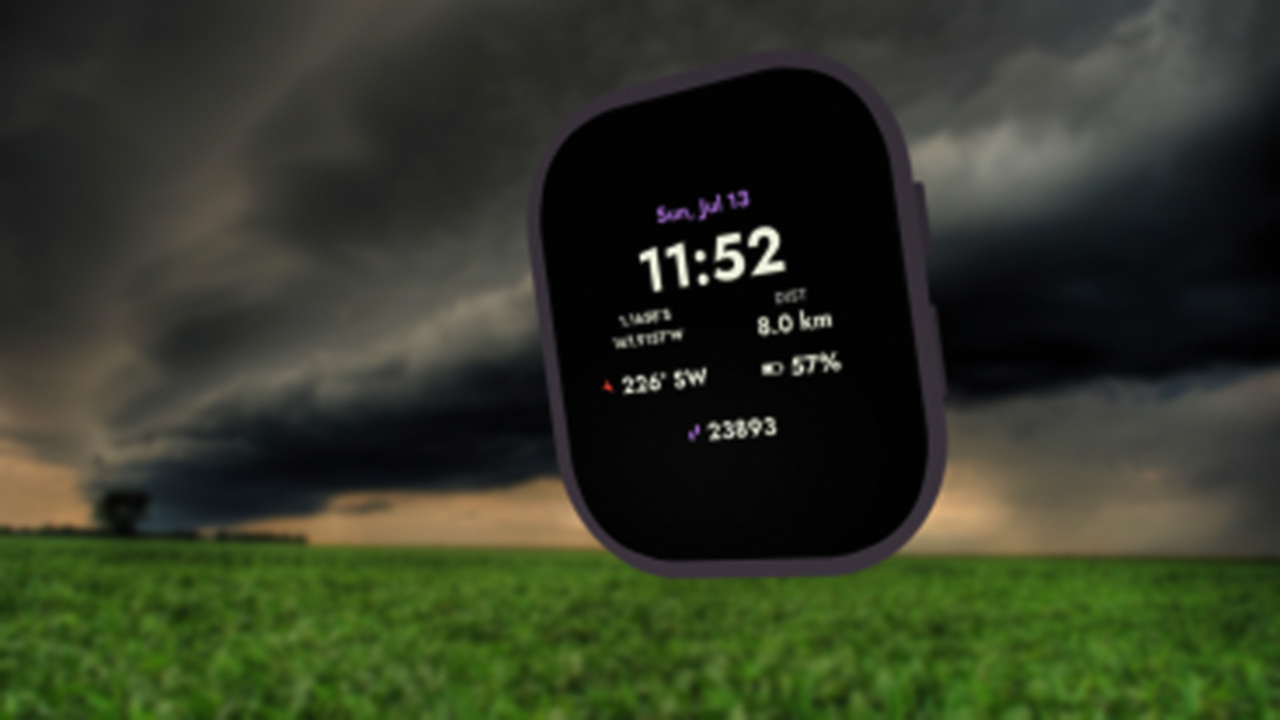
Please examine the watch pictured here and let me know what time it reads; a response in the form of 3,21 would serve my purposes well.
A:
11,52
